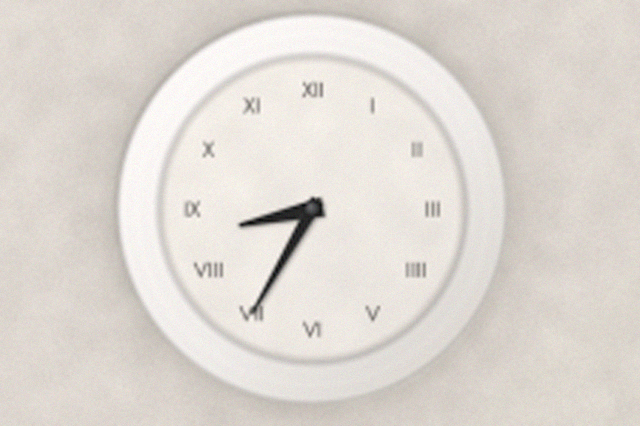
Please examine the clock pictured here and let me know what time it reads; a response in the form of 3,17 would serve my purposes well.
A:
8,35
